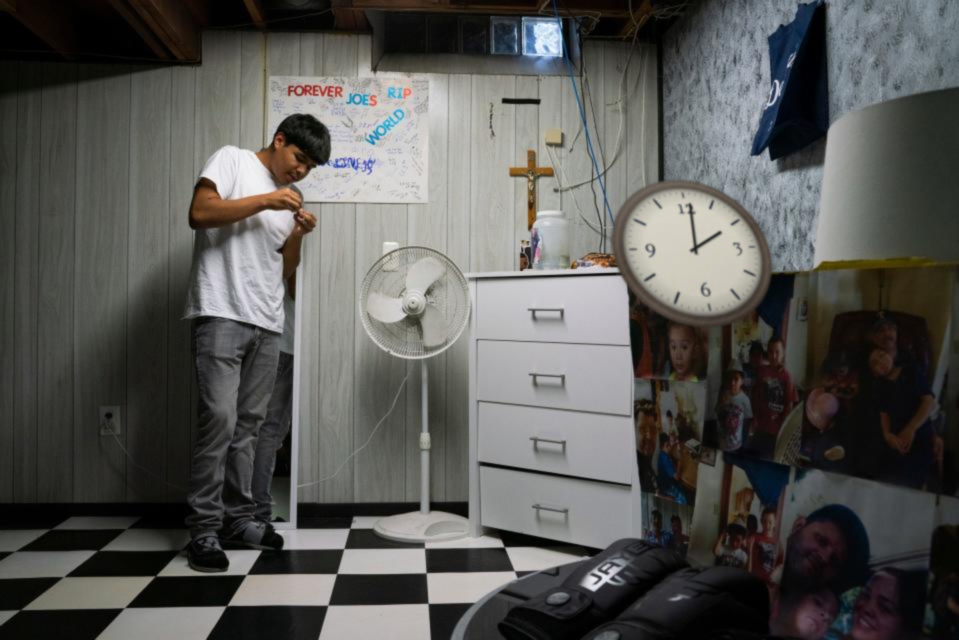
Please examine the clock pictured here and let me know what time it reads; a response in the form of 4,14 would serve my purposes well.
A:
2,01
